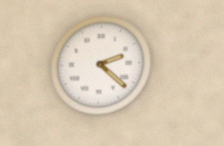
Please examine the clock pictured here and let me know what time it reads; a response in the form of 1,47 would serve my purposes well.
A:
2,22
